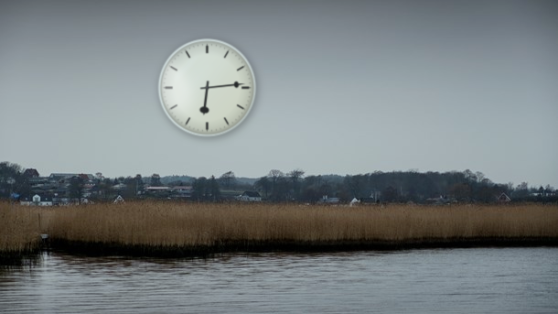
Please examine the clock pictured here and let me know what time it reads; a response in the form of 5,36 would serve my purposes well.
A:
6,14
